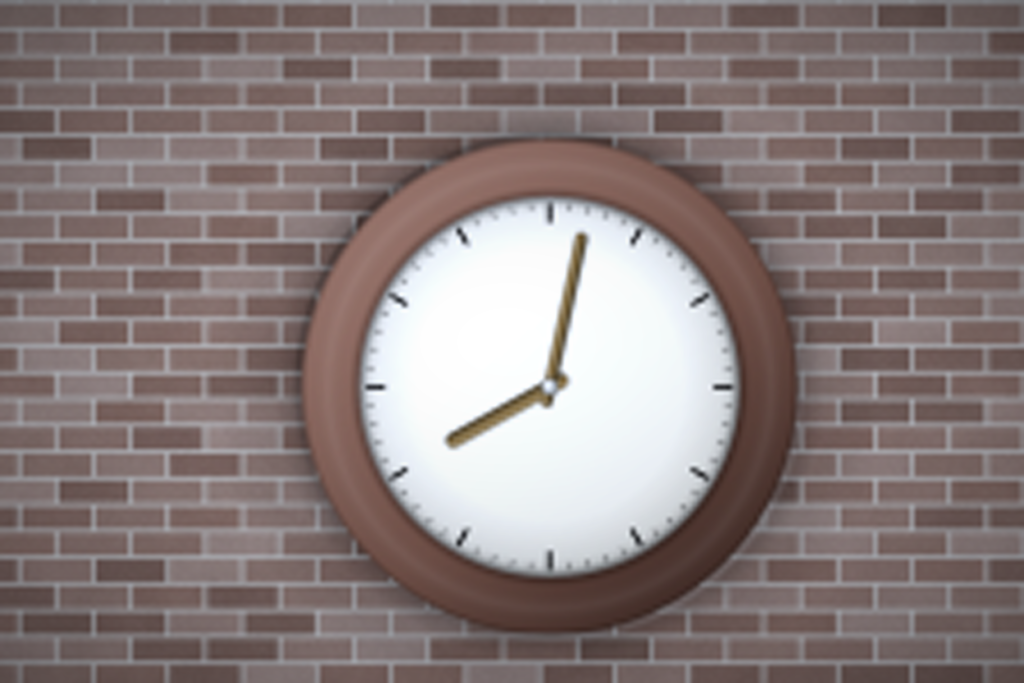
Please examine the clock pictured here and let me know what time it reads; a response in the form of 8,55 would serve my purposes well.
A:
8,02
